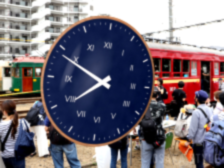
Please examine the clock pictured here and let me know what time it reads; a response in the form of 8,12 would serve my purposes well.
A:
7,49
